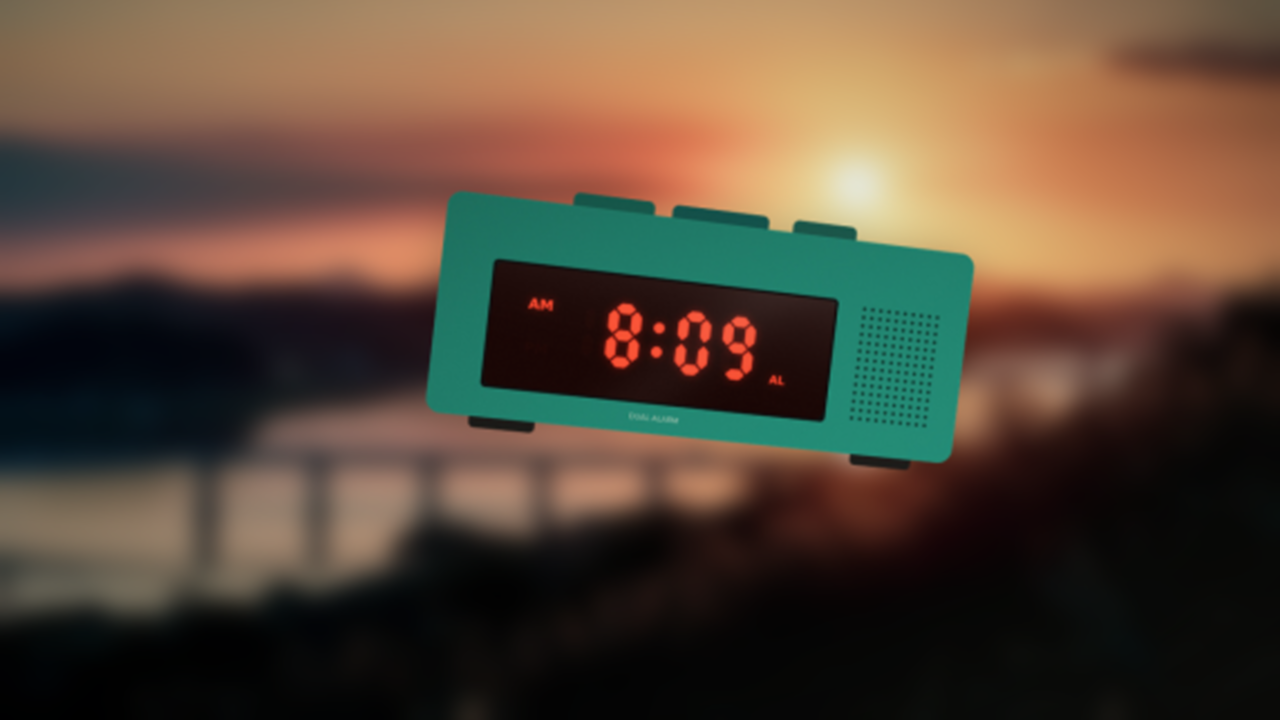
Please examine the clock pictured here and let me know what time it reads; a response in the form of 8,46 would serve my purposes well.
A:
8,09
